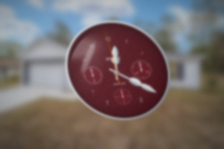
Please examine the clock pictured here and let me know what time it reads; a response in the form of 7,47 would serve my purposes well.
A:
12,21
